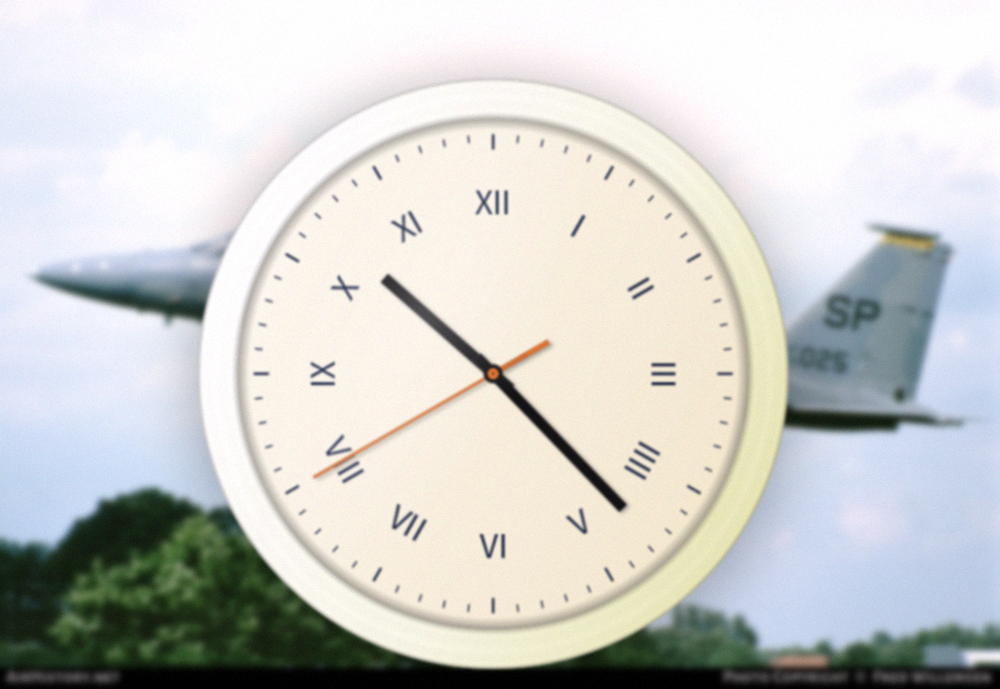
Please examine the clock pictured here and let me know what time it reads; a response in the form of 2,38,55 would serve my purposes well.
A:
10,22,40
